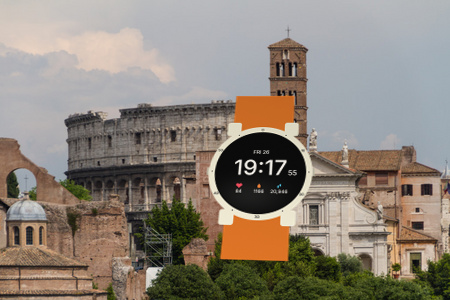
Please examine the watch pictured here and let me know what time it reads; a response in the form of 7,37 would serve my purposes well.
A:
19,17
